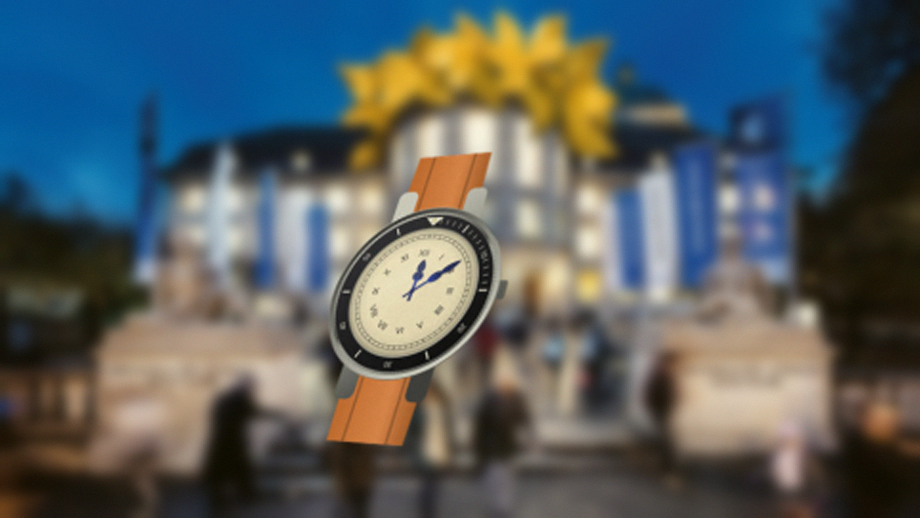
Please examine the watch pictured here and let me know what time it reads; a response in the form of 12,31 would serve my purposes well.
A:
12,09
